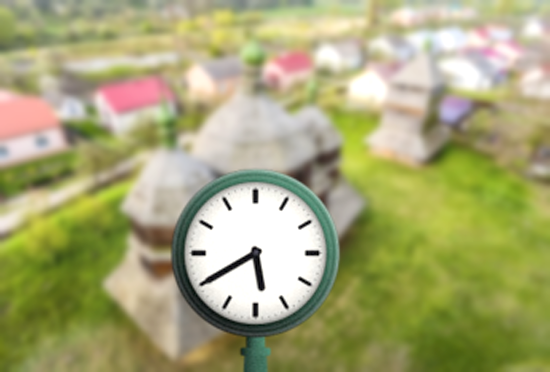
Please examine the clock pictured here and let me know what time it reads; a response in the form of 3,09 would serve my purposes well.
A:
5,40
